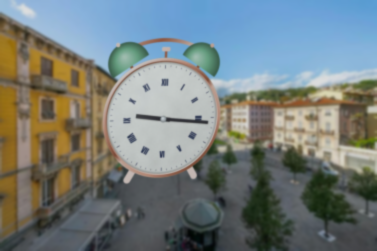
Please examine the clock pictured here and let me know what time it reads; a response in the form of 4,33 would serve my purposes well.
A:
9,16
